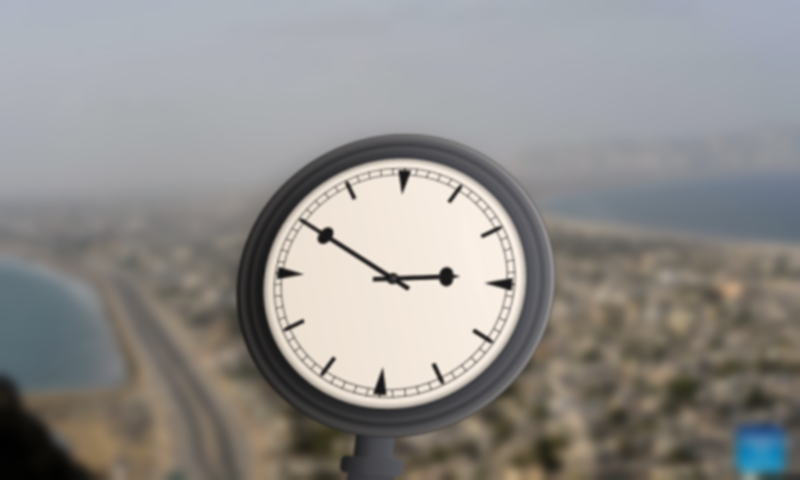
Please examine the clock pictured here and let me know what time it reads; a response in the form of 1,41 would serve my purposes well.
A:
2,50
